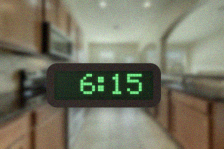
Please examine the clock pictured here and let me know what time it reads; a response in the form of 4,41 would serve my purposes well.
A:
6,15
